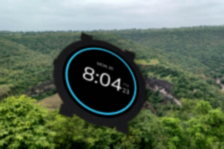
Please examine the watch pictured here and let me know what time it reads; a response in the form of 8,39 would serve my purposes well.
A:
8,04
